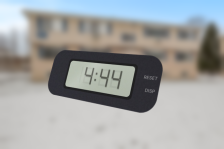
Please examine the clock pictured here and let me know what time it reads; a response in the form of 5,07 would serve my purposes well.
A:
4,44
